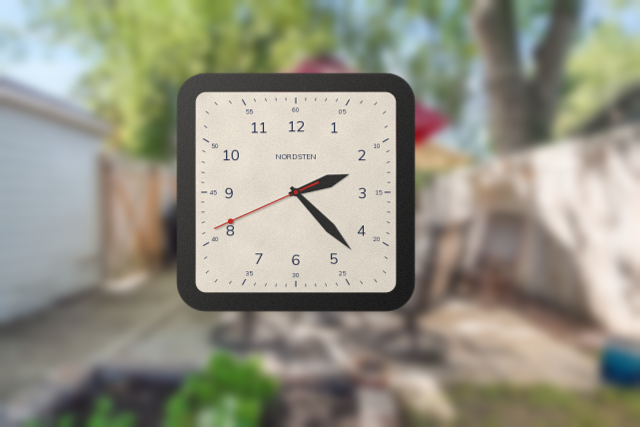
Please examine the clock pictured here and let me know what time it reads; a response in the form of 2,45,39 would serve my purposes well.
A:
2,22,41
